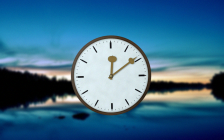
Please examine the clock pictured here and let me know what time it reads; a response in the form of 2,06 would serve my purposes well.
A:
12,09
